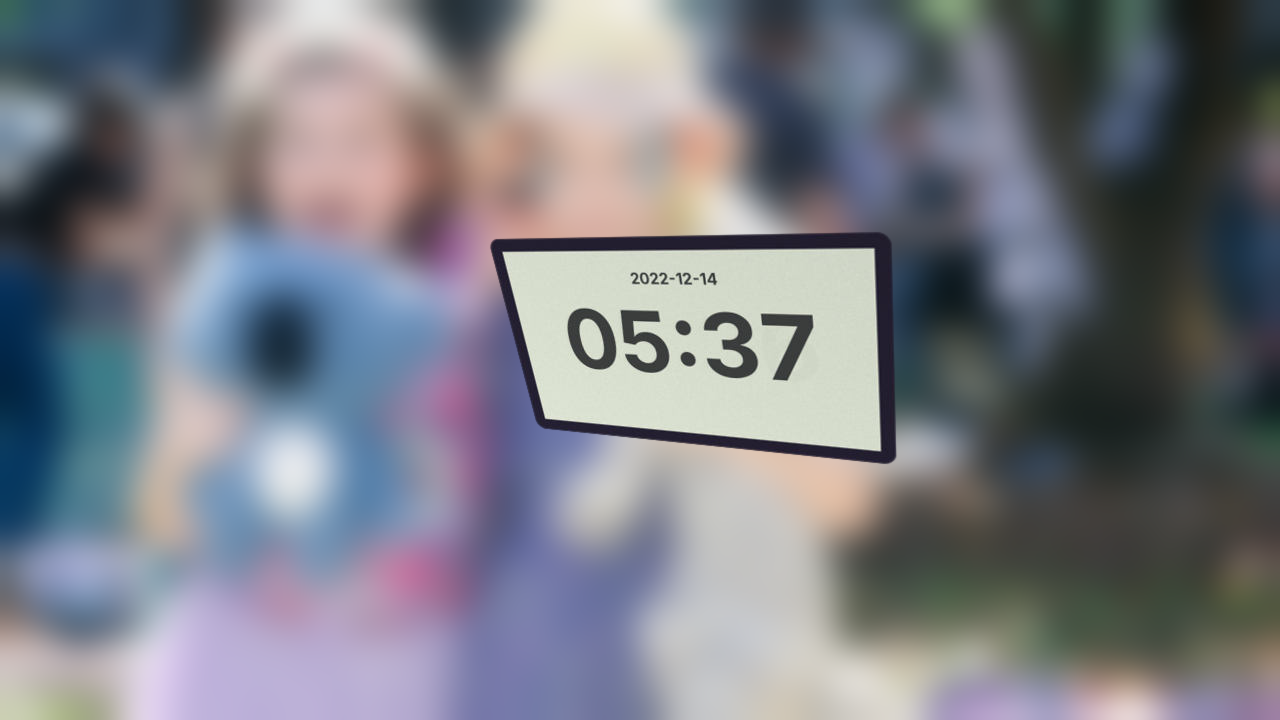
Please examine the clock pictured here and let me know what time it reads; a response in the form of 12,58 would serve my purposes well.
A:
5,37
